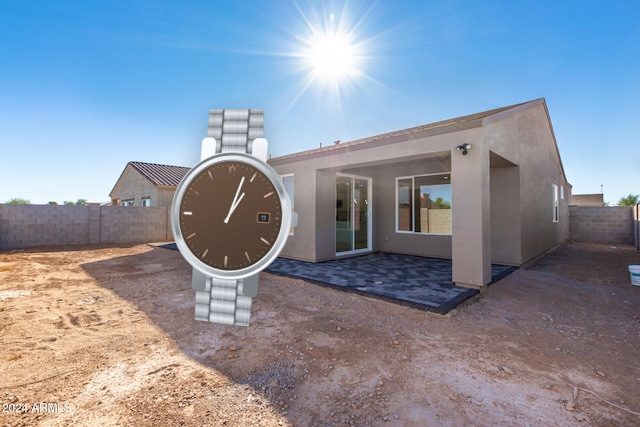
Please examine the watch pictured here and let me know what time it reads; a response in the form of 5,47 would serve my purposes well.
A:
1,03
